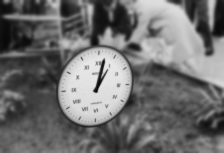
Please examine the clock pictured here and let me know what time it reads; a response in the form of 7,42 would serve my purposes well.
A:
1,02
